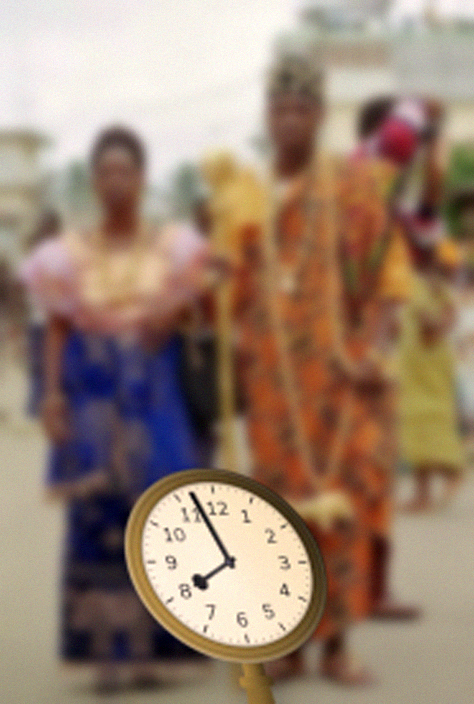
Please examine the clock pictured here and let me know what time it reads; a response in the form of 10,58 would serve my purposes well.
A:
7,57
